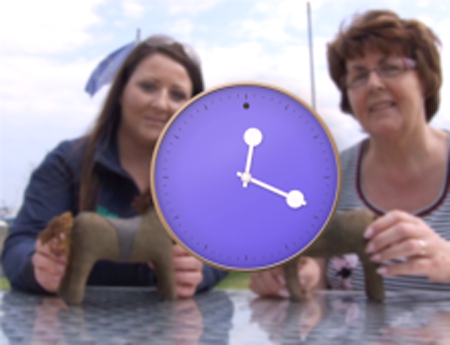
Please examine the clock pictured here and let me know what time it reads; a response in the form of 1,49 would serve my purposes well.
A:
12,19
